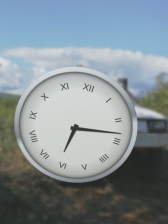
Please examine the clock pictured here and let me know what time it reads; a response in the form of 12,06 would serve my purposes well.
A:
6,13
